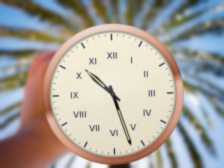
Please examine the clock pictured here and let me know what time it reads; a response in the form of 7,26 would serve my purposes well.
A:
10,27
